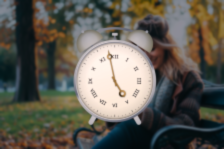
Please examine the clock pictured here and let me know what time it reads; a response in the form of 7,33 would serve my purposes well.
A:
4,58
